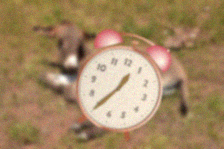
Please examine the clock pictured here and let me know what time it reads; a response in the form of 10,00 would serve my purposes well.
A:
12,35
